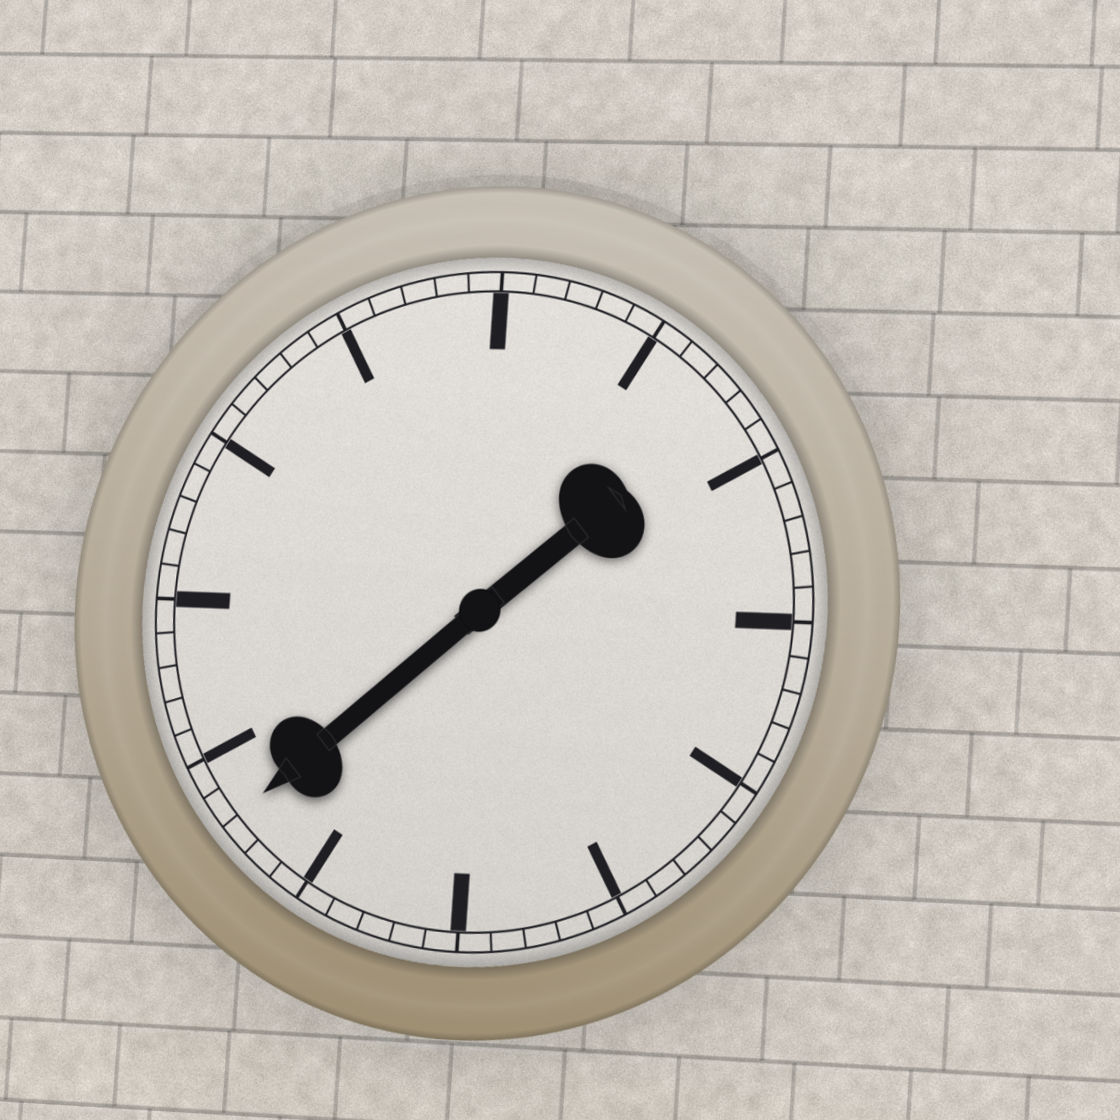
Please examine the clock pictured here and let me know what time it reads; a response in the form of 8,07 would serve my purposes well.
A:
1,38
